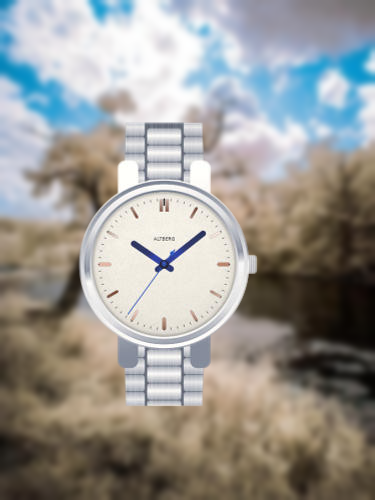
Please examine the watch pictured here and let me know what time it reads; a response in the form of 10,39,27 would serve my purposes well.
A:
10,08,36
